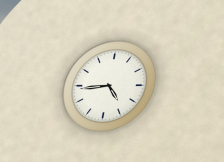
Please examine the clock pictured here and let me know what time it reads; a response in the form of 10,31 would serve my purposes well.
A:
4,44
